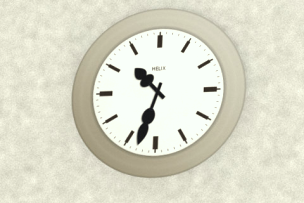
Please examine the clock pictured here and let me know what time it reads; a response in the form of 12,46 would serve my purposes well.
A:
10,33
